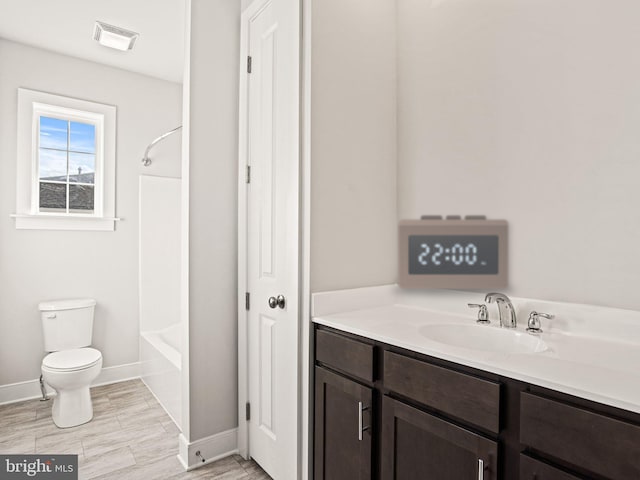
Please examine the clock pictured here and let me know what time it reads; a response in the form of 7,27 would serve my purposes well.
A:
22,00
